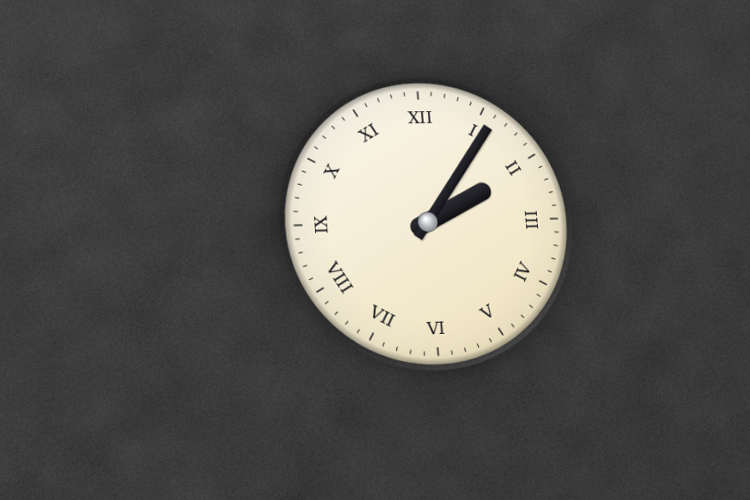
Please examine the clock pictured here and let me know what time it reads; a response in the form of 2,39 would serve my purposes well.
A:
2,06
